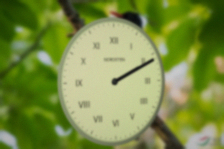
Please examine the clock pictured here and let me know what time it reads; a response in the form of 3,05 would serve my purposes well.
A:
2,11
